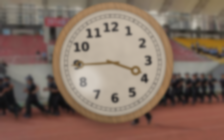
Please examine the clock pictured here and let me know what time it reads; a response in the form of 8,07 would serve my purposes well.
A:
3,45
